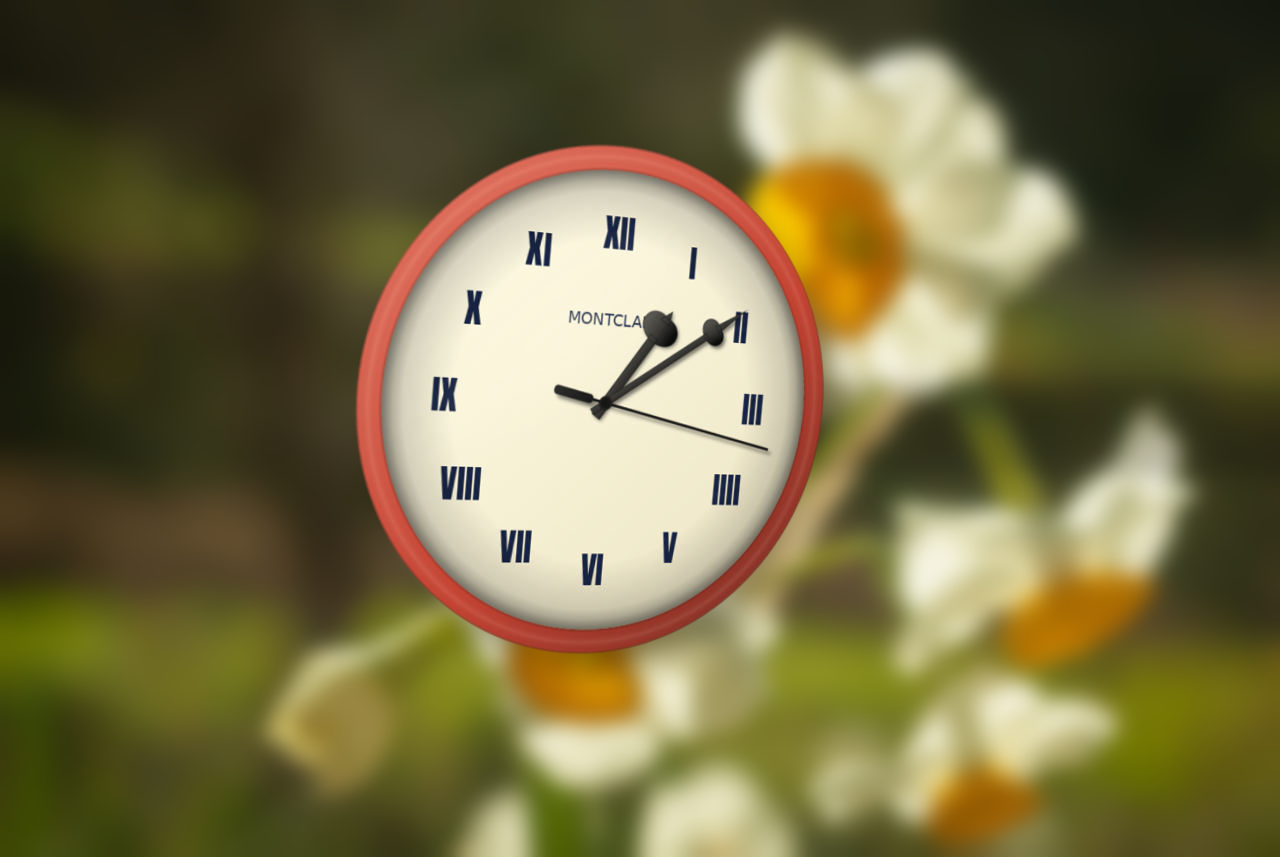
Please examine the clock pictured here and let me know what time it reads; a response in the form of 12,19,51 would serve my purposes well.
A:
1,09,17
